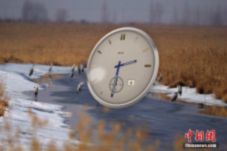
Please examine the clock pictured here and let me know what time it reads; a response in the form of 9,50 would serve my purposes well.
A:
2,31
